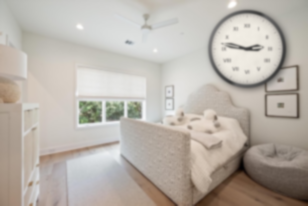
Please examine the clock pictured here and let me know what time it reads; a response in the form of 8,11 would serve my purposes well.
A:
2,47
